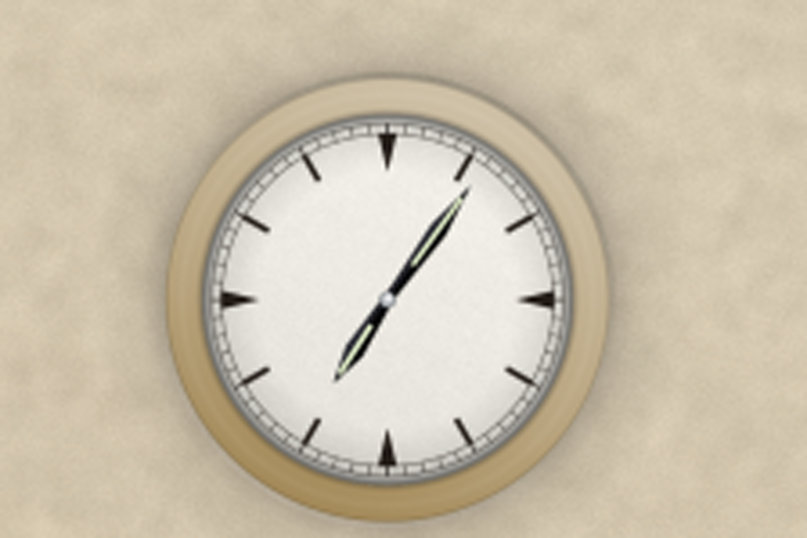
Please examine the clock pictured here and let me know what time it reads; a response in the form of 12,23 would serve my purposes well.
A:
7,06
